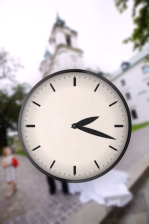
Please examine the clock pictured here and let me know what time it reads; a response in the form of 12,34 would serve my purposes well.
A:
2,18
